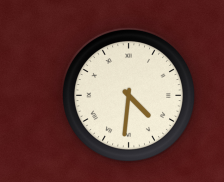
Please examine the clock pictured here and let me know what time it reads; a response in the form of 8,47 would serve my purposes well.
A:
4,31
